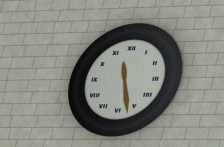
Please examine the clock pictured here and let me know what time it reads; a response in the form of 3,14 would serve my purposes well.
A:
11,27
